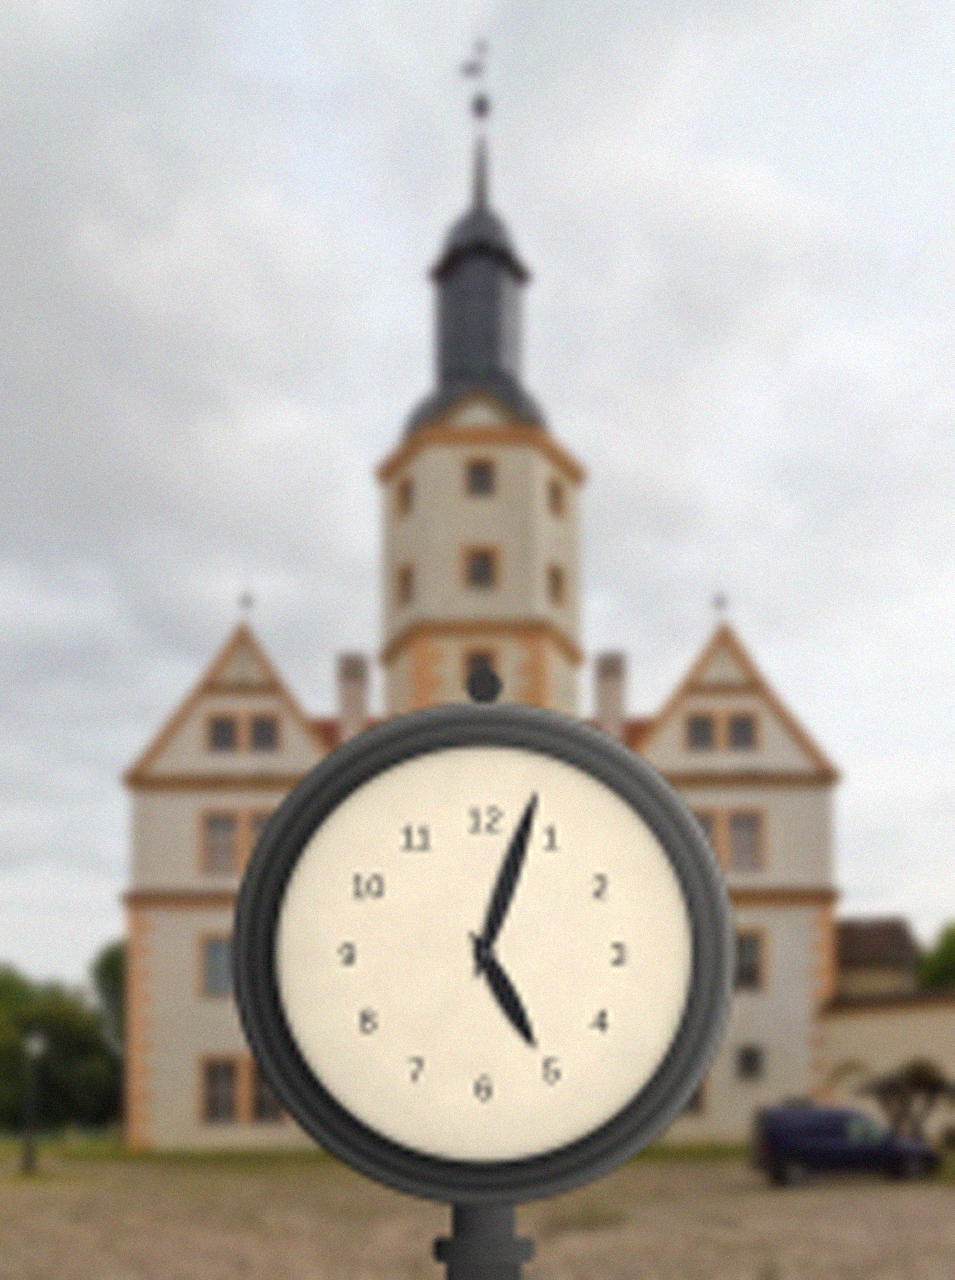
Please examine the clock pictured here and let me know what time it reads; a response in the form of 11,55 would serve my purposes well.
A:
5,03
